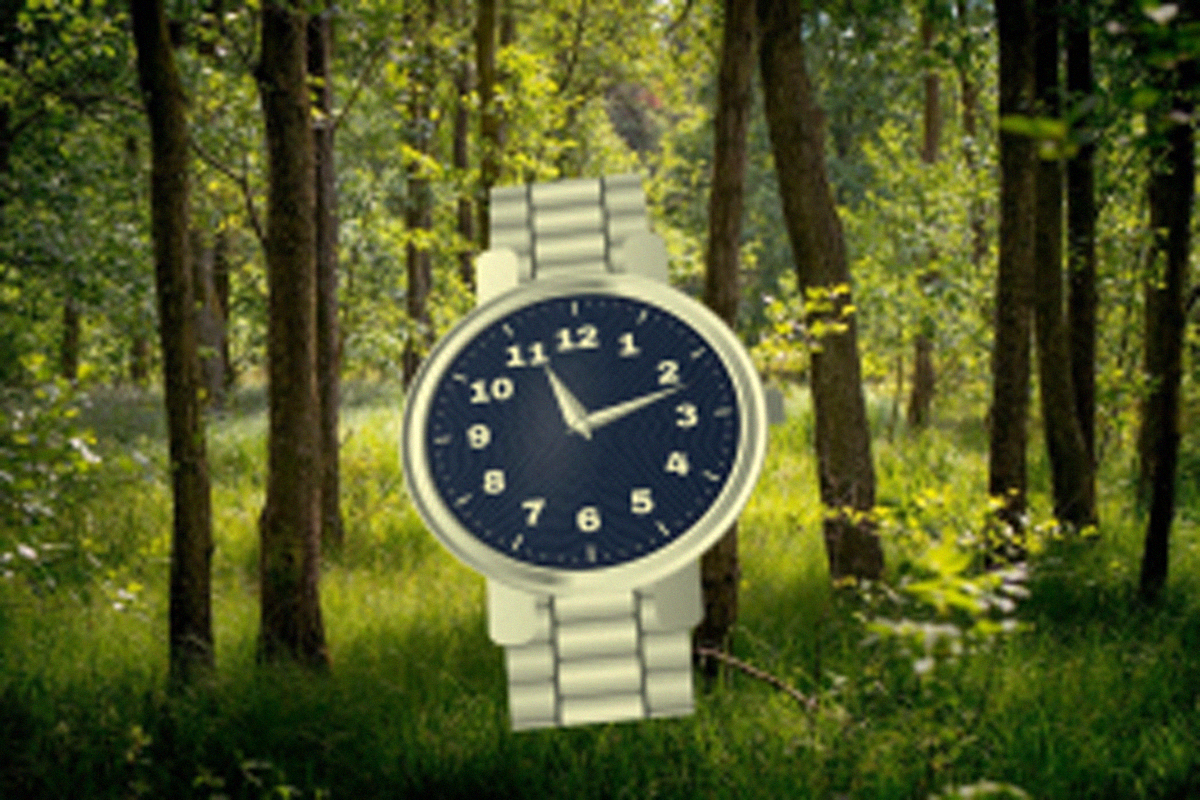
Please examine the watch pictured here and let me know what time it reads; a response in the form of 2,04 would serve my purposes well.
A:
11,12
